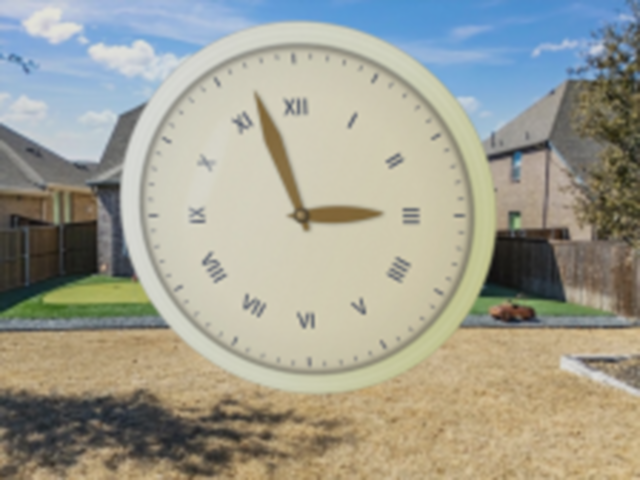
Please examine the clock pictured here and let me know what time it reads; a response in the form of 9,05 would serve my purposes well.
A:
2,57
